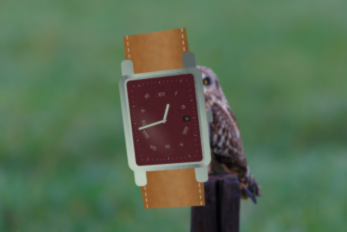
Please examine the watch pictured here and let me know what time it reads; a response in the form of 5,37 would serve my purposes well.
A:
12,43
